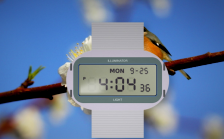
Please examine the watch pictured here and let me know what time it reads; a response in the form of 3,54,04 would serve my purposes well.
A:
4,04,36
